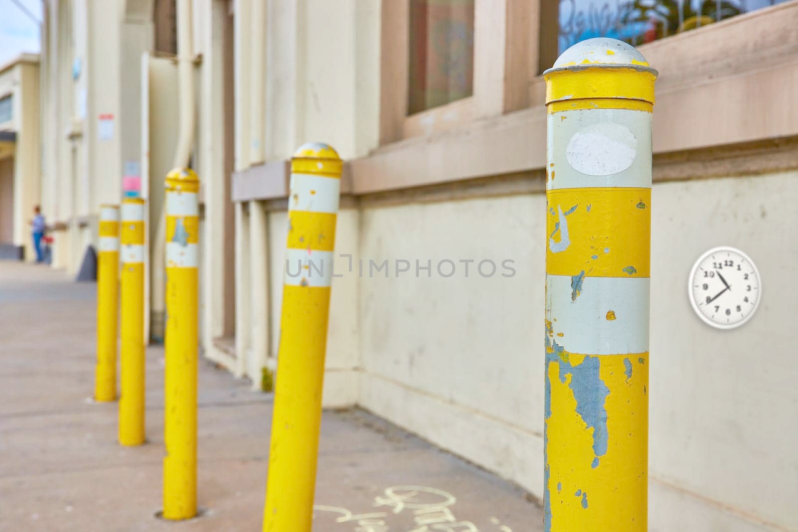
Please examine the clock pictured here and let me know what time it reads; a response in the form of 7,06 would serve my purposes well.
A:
10,39
